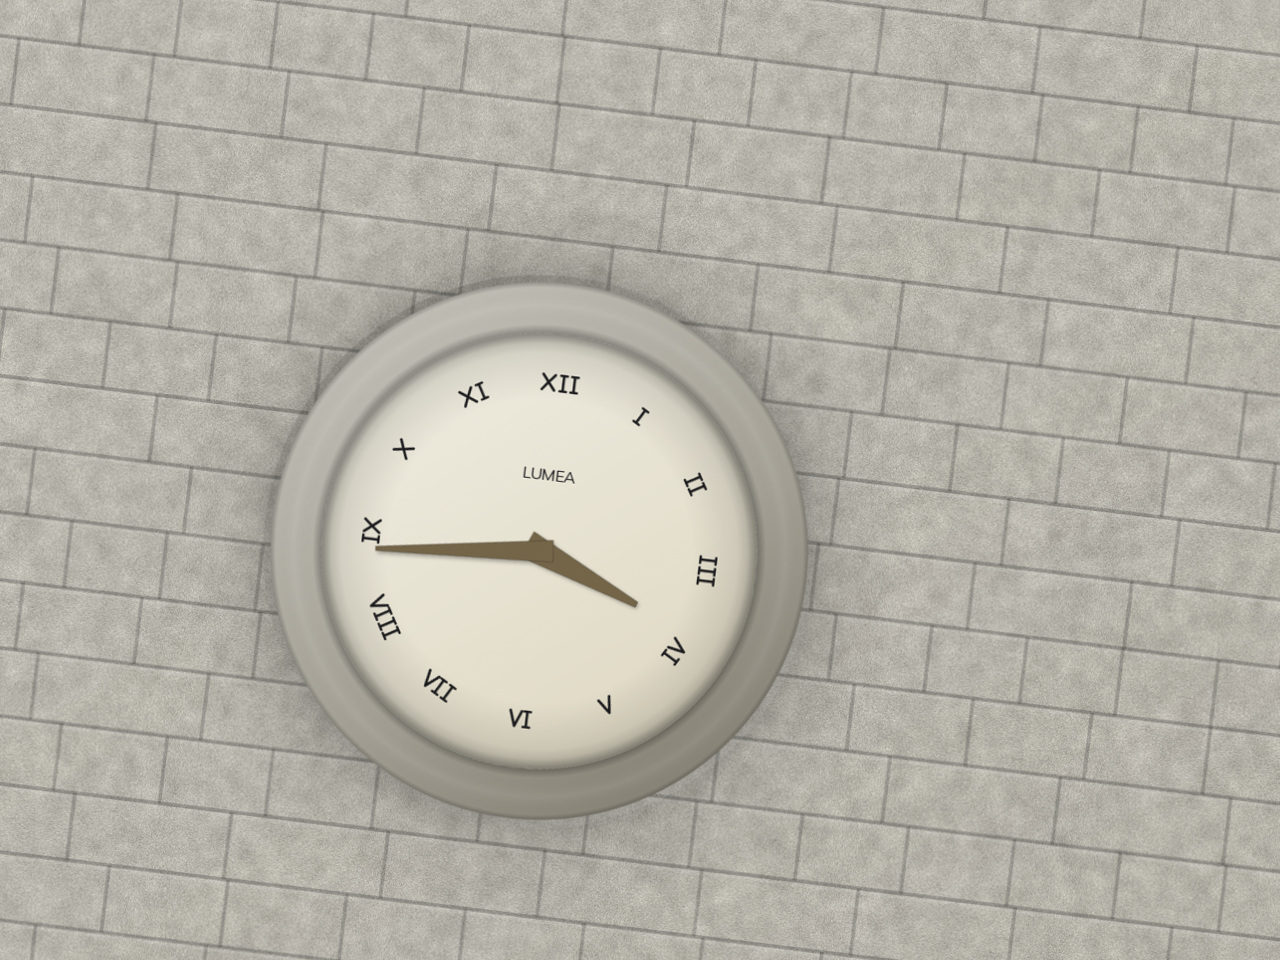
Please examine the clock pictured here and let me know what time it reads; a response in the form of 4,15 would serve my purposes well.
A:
3,44
